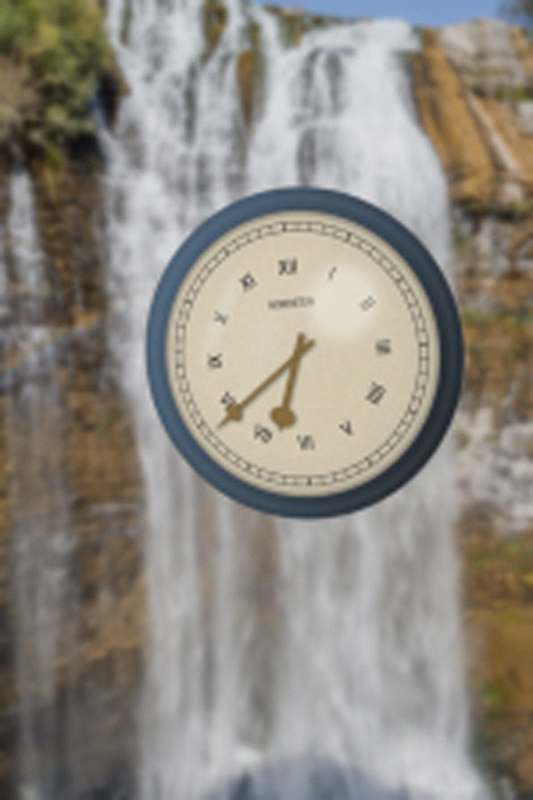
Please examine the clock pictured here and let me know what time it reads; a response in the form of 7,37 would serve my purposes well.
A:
6,39
